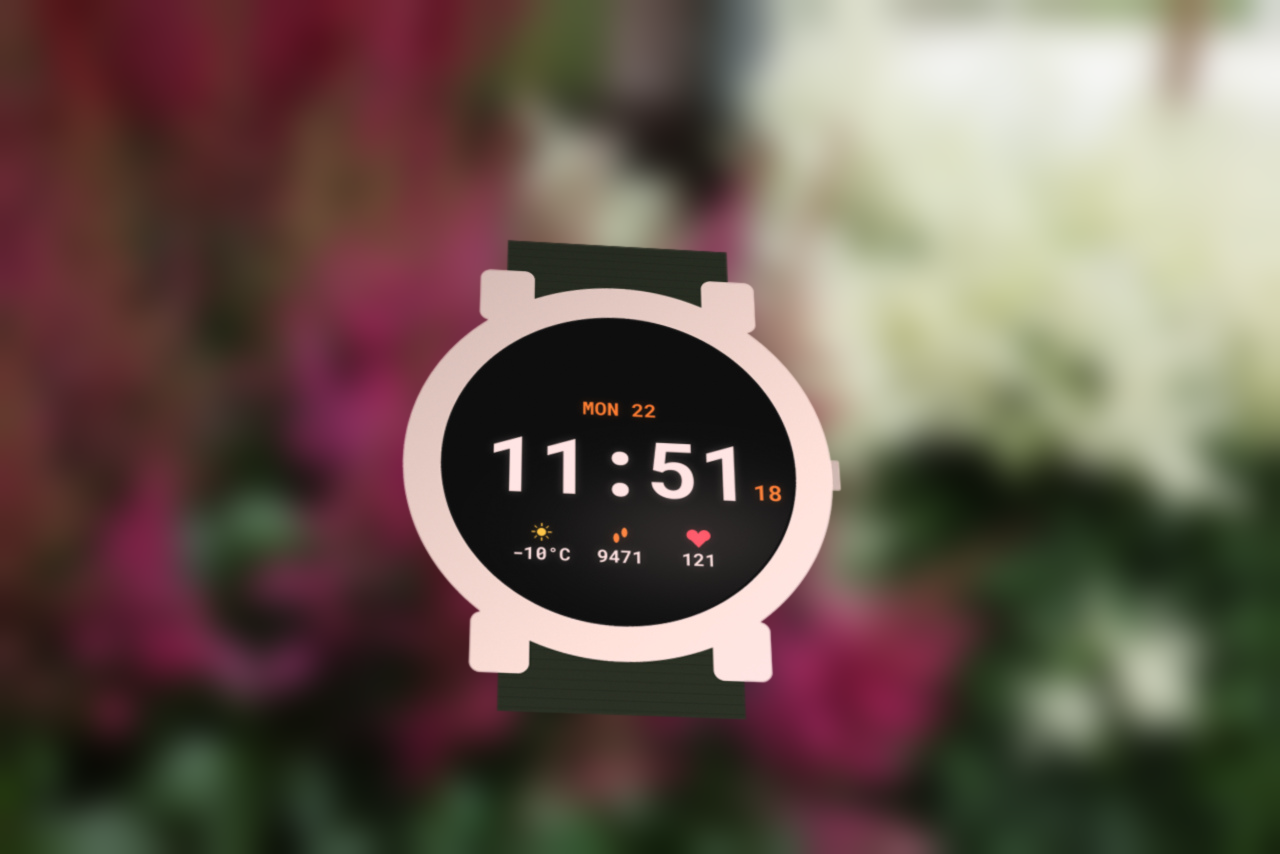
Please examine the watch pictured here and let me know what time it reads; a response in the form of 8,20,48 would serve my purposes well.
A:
11,51,18
